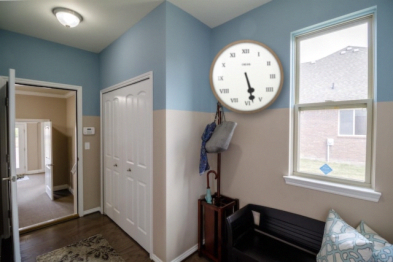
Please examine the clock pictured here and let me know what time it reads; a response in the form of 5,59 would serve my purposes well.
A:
5,28
